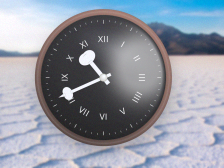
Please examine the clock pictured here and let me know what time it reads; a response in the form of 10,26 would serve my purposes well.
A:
10,41
